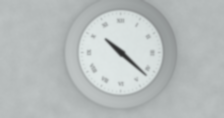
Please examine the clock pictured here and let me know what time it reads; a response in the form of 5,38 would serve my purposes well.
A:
10,22
